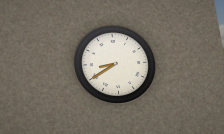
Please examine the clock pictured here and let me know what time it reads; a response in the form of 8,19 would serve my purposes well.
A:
8,40
